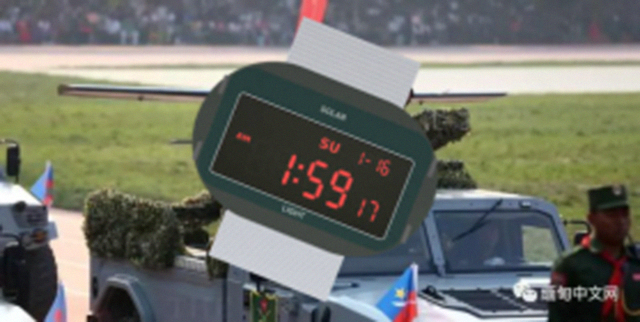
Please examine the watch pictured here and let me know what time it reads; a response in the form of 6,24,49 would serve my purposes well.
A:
1,59,17
